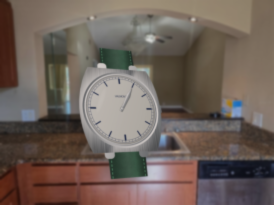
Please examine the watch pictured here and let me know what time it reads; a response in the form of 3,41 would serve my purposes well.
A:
1,05
